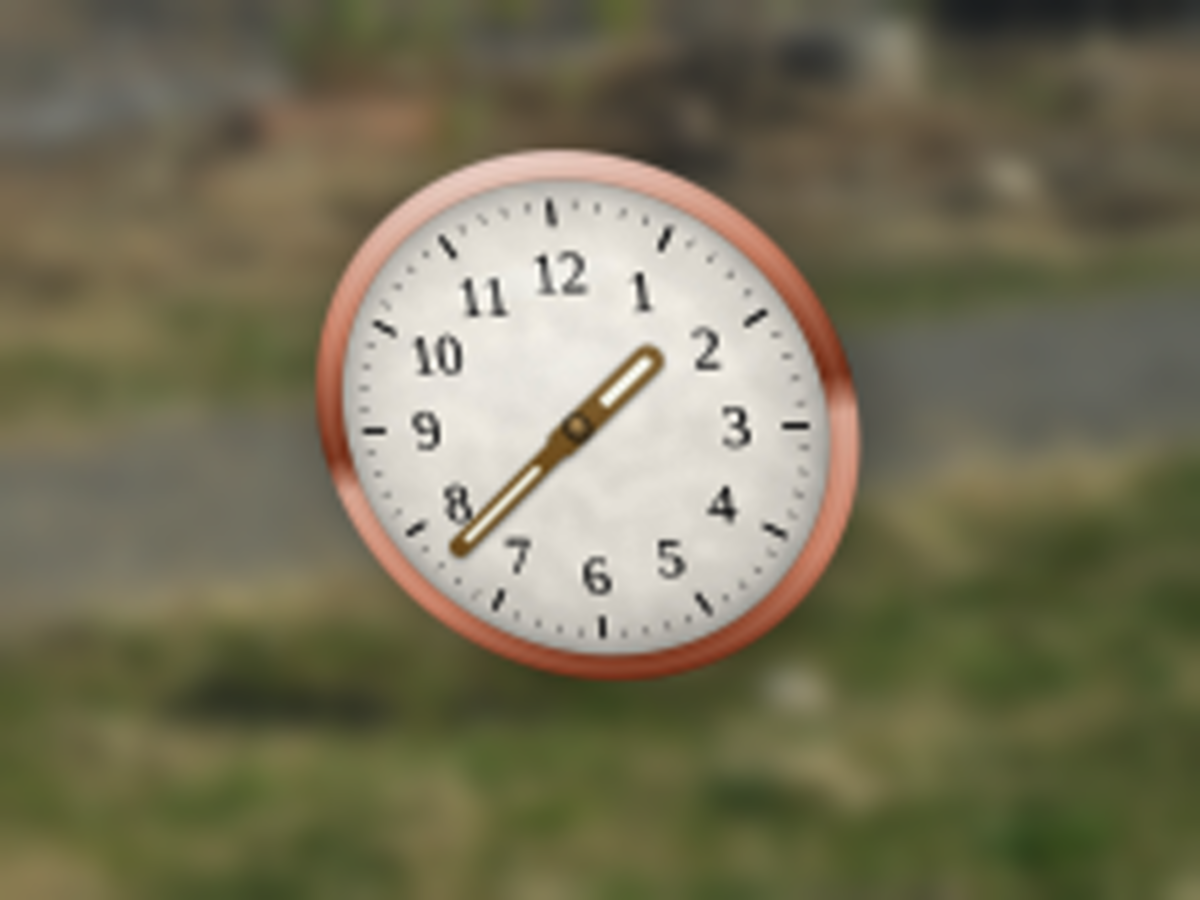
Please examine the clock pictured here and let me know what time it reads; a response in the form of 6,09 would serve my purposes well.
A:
1,38
